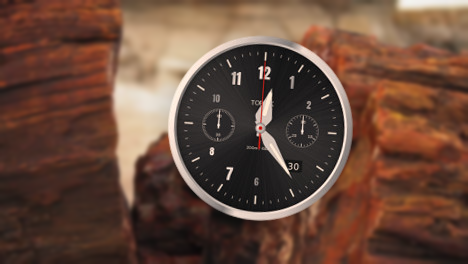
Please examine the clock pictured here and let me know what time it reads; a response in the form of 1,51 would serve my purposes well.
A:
12,24
